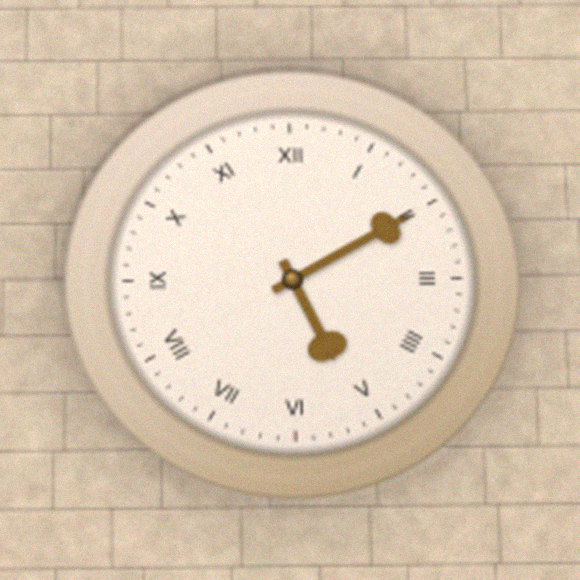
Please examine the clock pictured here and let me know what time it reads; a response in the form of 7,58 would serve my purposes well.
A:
5,10
